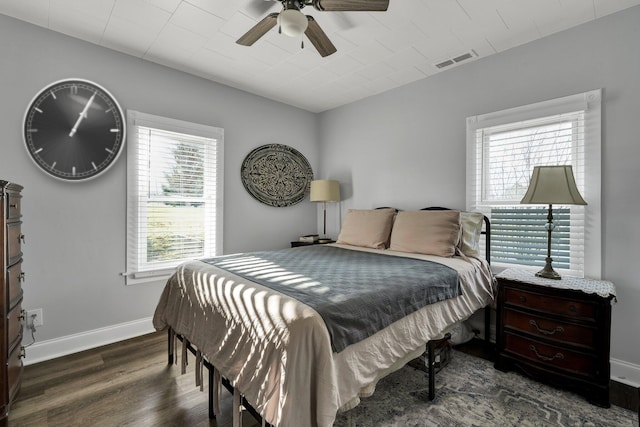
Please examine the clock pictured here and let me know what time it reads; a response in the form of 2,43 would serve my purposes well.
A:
1,05
